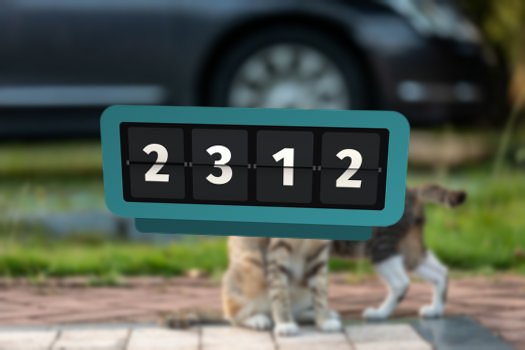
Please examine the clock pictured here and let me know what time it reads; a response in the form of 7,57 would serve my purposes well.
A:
23,12
